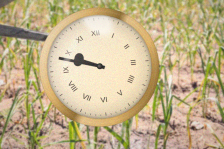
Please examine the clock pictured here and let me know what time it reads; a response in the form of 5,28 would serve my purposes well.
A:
9,48
